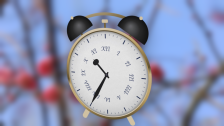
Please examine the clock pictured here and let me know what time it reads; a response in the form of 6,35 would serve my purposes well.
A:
10,35
